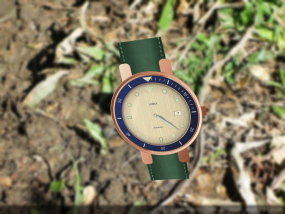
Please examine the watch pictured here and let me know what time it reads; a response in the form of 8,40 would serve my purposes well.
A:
4,22
